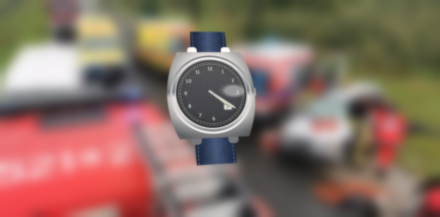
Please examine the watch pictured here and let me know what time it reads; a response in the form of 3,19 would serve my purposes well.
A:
4,21
